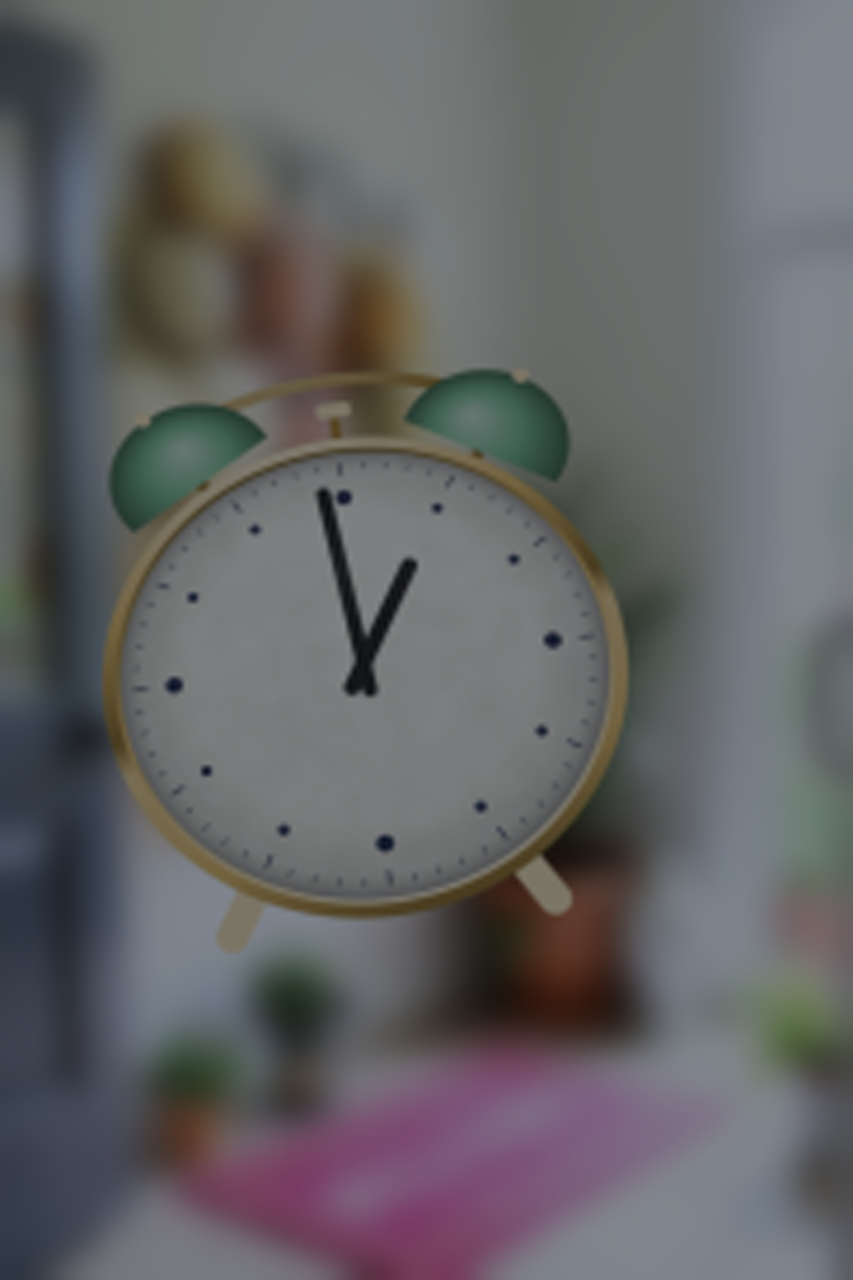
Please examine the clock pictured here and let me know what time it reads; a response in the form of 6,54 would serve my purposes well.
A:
12,59
